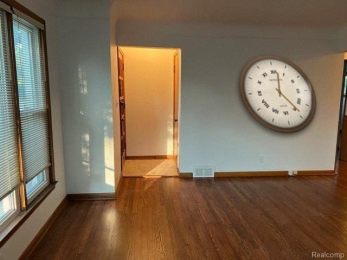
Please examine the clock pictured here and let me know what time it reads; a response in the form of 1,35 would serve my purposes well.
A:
12,24
